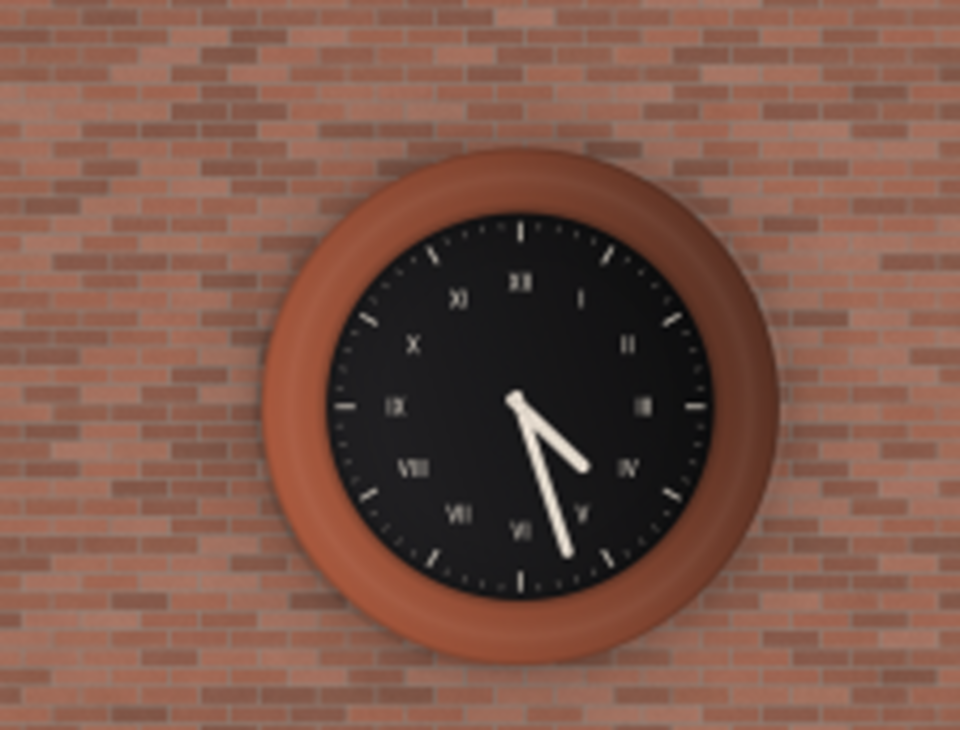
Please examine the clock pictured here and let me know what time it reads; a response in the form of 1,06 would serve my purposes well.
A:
4,27
